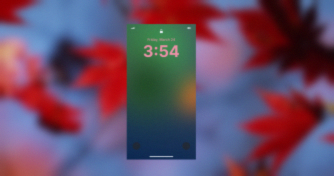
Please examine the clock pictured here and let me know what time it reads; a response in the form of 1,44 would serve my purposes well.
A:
3,54
